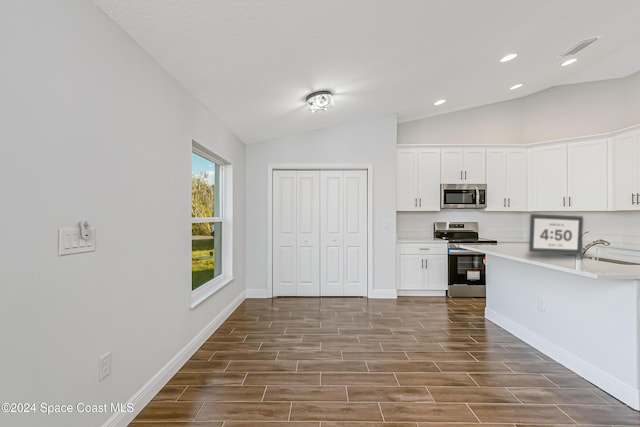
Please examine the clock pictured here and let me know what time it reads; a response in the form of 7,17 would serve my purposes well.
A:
4,50
